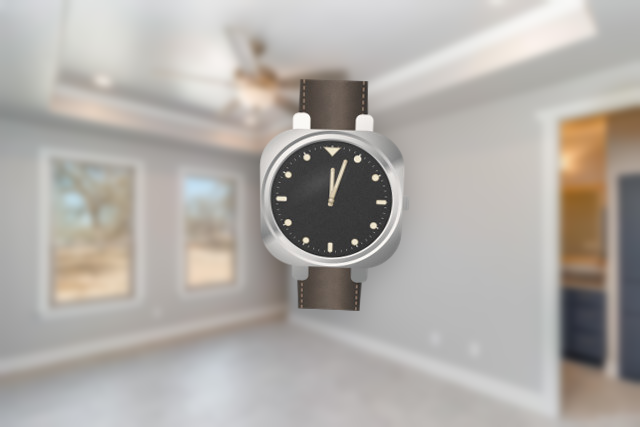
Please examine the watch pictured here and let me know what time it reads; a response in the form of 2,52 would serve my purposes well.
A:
12,03
